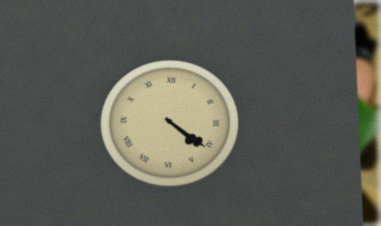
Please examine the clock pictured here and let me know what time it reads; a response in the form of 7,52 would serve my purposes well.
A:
4,21
